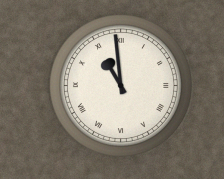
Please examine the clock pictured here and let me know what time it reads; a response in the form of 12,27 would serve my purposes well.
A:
10,59
